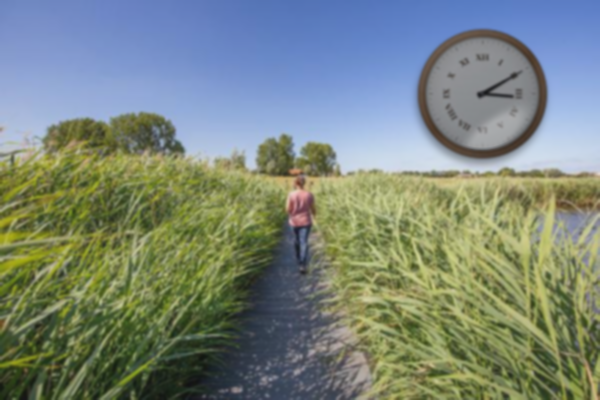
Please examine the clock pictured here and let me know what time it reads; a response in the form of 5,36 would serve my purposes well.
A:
3,10
